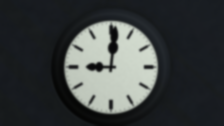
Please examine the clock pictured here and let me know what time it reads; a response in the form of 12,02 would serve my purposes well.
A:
9,01
